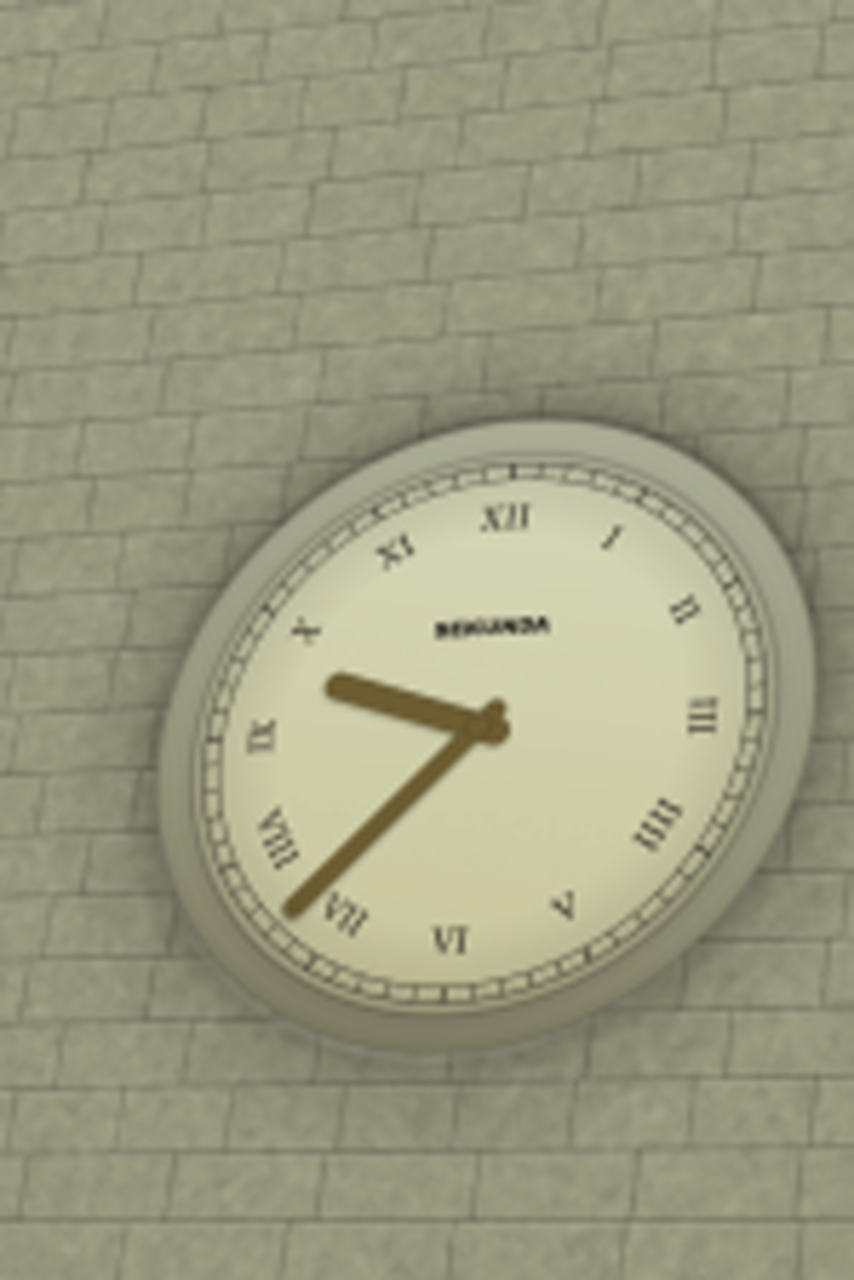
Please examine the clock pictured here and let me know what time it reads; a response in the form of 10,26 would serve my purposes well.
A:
9,37
